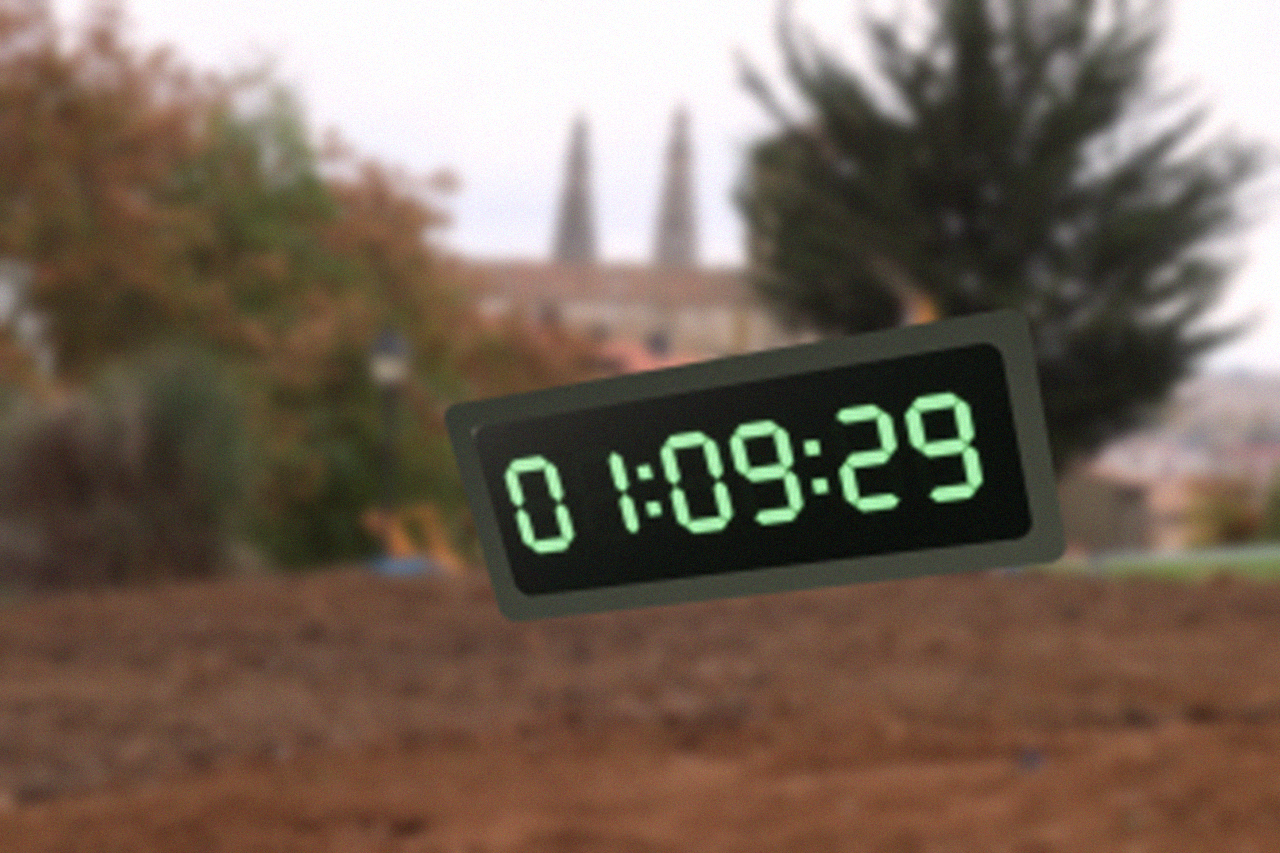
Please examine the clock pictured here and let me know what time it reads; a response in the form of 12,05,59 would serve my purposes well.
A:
1,09,29
